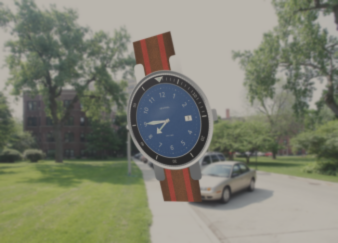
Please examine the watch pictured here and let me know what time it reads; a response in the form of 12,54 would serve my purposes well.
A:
7,45
